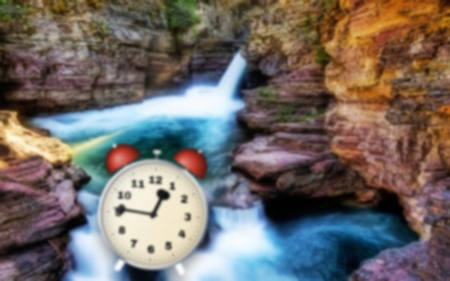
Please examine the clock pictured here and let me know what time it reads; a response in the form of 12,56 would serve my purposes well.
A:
12,46
